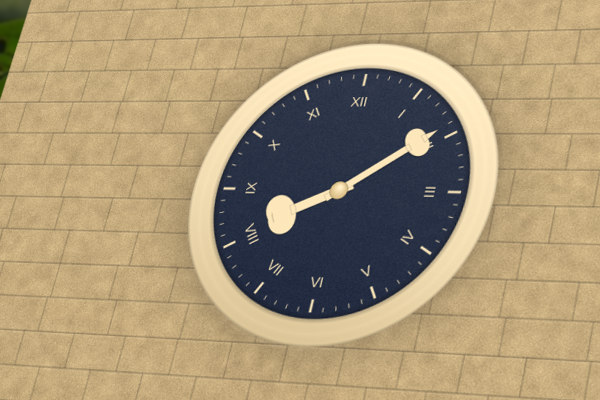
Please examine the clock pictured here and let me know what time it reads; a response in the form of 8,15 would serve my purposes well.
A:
8,09
